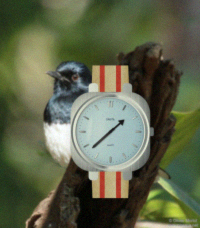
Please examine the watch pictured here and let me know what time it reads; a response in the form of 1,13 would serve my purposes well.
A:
1,38
